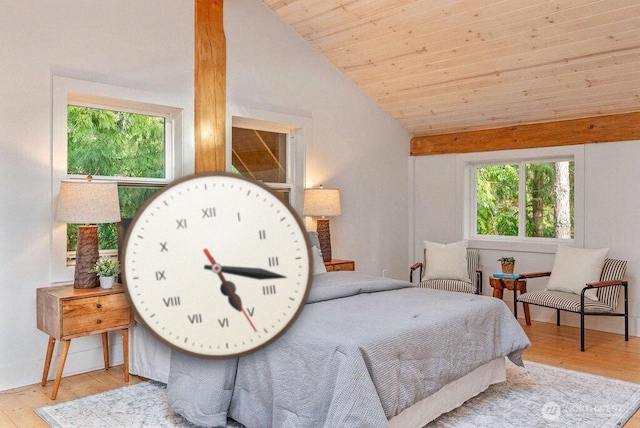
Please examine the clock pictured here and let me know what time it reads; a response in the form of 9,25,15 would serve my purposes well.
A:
5,17,26
